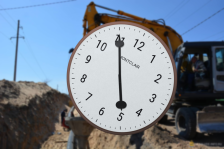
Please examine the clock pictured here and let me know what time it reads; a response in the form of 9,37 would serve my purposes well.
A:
4,55
